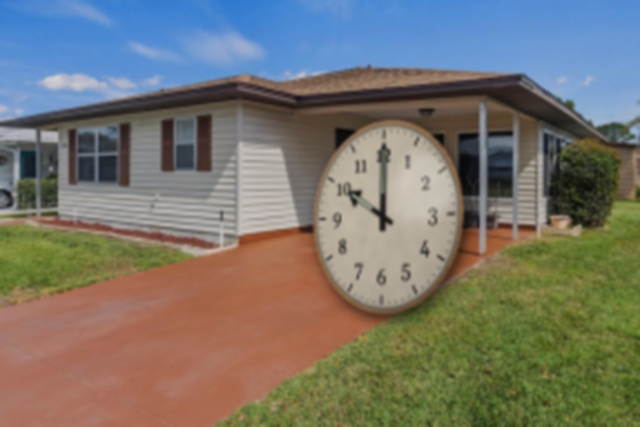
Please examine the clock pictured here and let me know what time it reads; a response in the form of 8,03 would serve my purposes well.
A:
10,00
